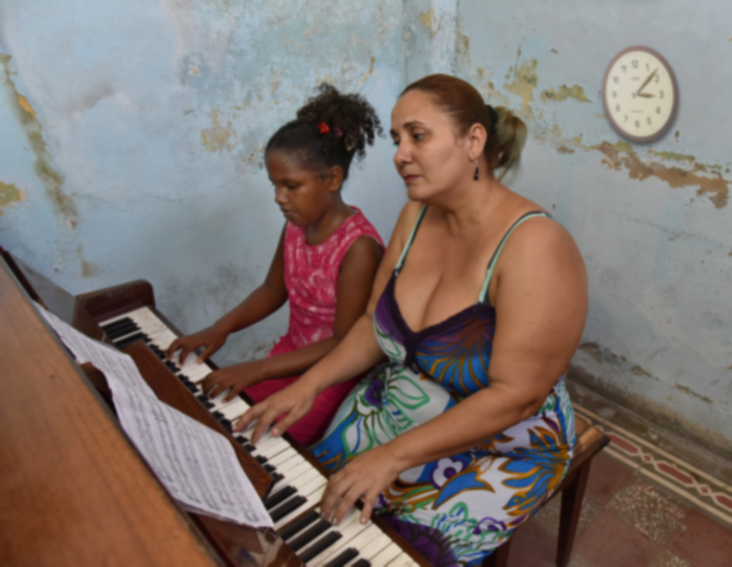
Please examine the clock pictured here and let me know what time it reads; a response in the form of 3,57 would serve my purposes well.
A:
3,08
